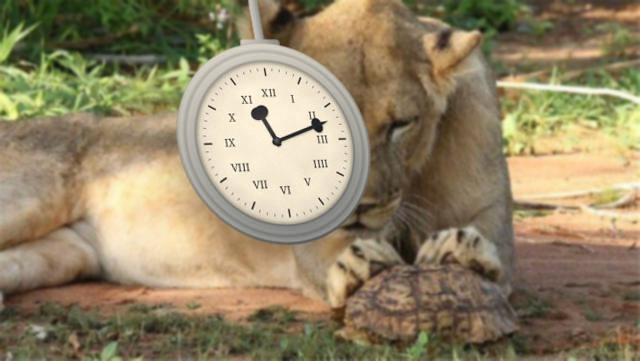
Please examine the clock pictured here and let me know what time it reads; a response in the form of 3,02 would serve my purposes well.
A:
11,12
